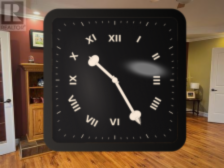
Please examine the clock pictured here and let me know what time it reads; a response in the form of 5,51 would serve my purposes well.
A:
10,25
